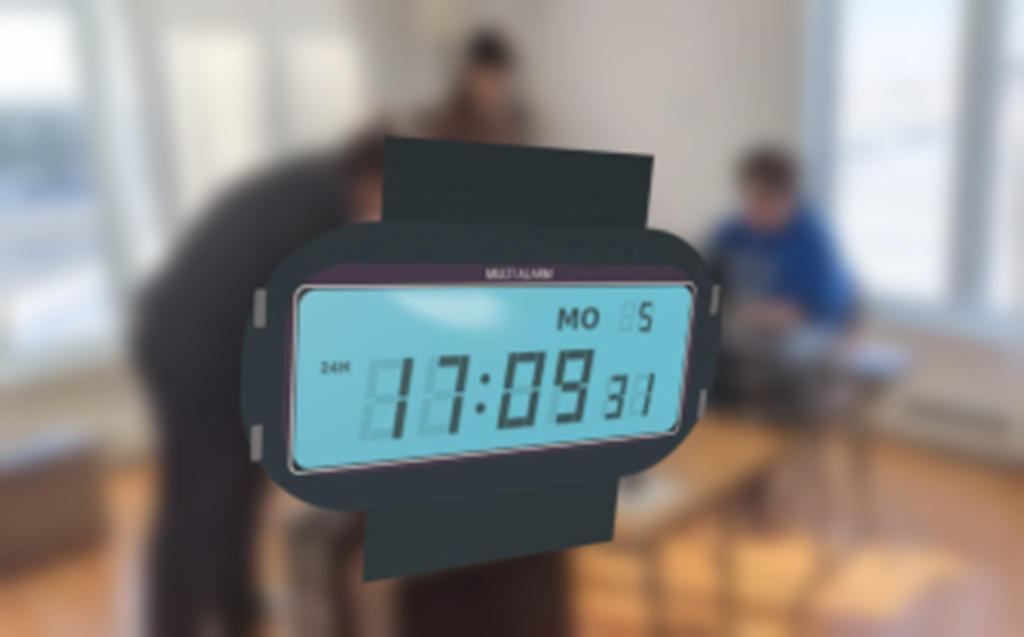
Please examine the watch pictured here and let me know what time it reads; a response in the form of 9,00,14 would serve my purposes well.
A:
17,09,31
